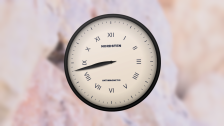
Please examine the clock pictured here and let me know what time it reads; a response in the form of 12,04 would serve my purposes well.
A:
8,43
